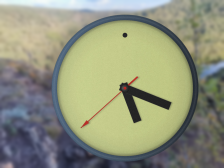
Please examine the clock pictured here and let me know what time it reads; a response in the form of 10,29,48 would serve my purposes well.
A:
5,18,38
